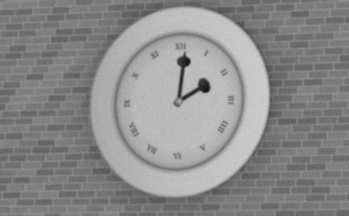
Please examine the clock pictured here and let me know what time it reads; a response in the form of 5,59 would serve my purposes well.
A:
2,01
